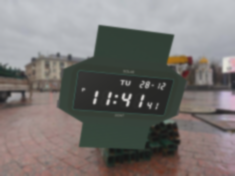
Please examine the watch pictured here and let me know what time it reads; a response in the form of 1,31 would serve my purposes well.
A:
11,41
